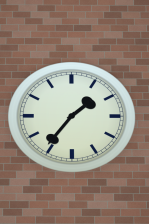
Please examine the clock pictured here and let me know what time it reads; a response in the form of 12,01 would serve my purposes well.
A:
1,36
